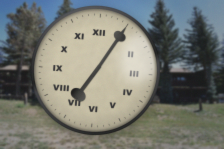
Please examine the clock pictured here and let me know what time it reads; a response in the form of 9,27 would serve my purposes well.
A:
7,05
